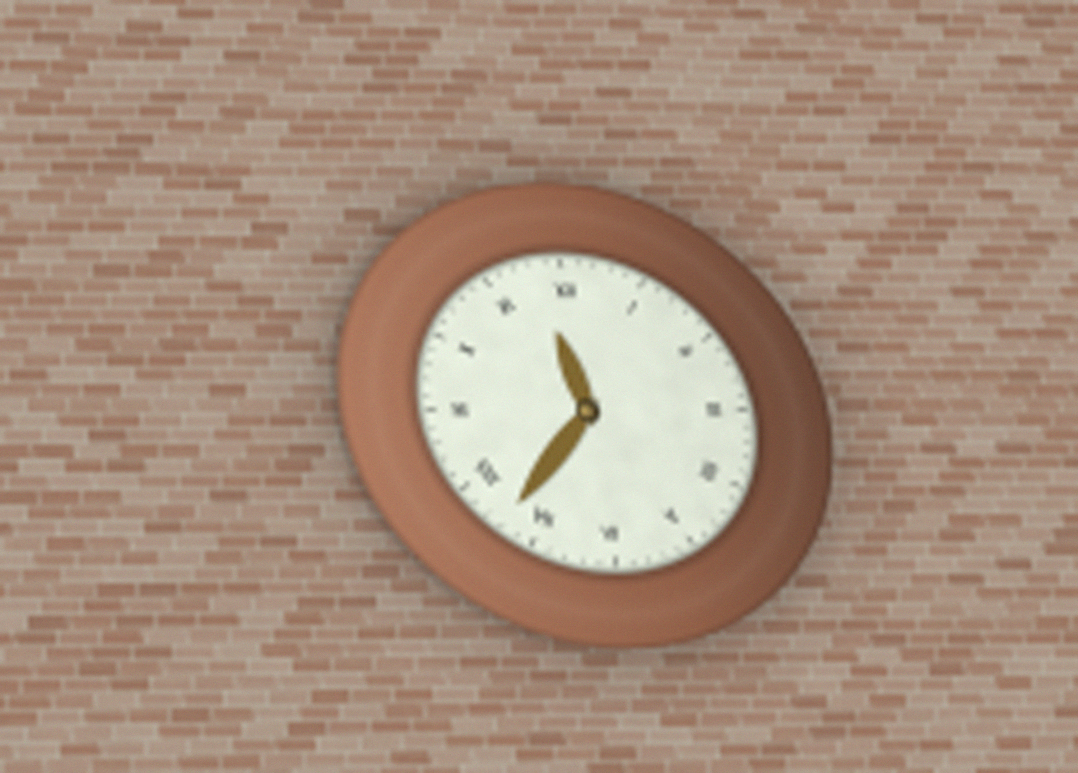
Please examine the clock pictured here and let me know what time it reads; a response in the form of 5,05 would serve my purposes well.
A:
11,37
